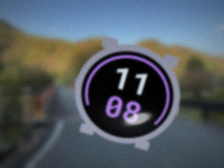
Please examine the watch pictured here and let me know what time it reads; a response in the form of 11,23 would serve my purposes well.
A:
11,08
